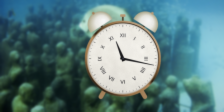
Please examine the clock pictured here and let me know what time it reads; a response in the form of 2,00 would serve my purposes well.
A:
11,17
